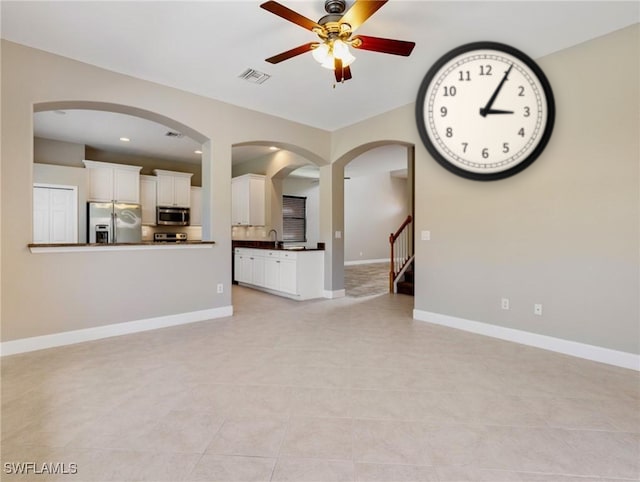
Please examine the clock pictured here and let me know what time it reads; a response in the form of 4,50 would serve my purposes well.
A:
3,05
